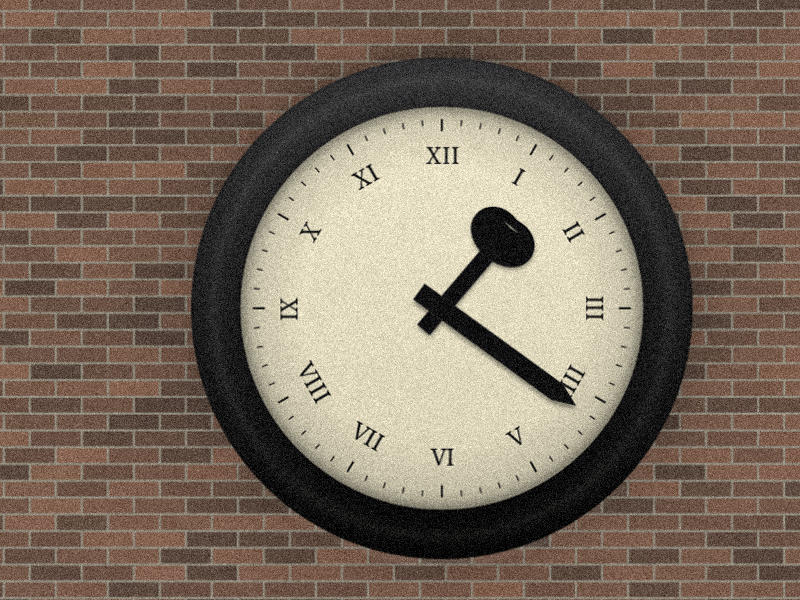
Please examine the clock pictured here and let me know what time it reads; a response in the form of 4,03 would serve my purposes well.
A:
1,21
